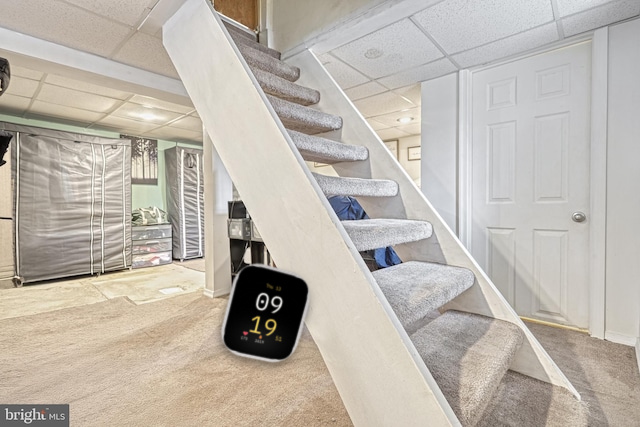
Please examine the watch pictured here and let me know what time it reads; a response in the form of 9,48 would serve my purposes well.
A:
9,19
